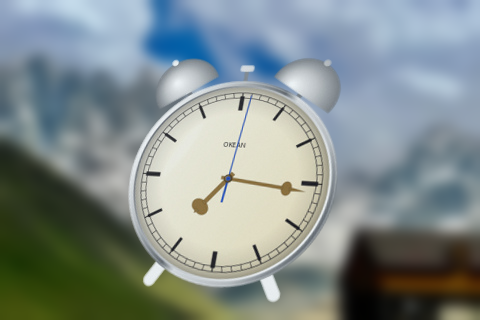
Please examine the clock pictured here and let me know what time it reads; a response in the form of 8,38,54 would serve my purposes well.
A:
7,16,01
